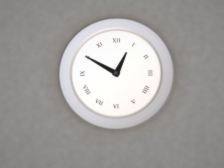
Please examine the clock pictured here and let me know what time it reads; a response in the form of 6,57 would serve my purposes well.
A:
12,50
